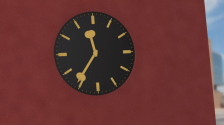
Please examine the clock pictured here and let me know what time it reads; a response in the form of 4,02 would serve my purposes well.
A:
11,36
